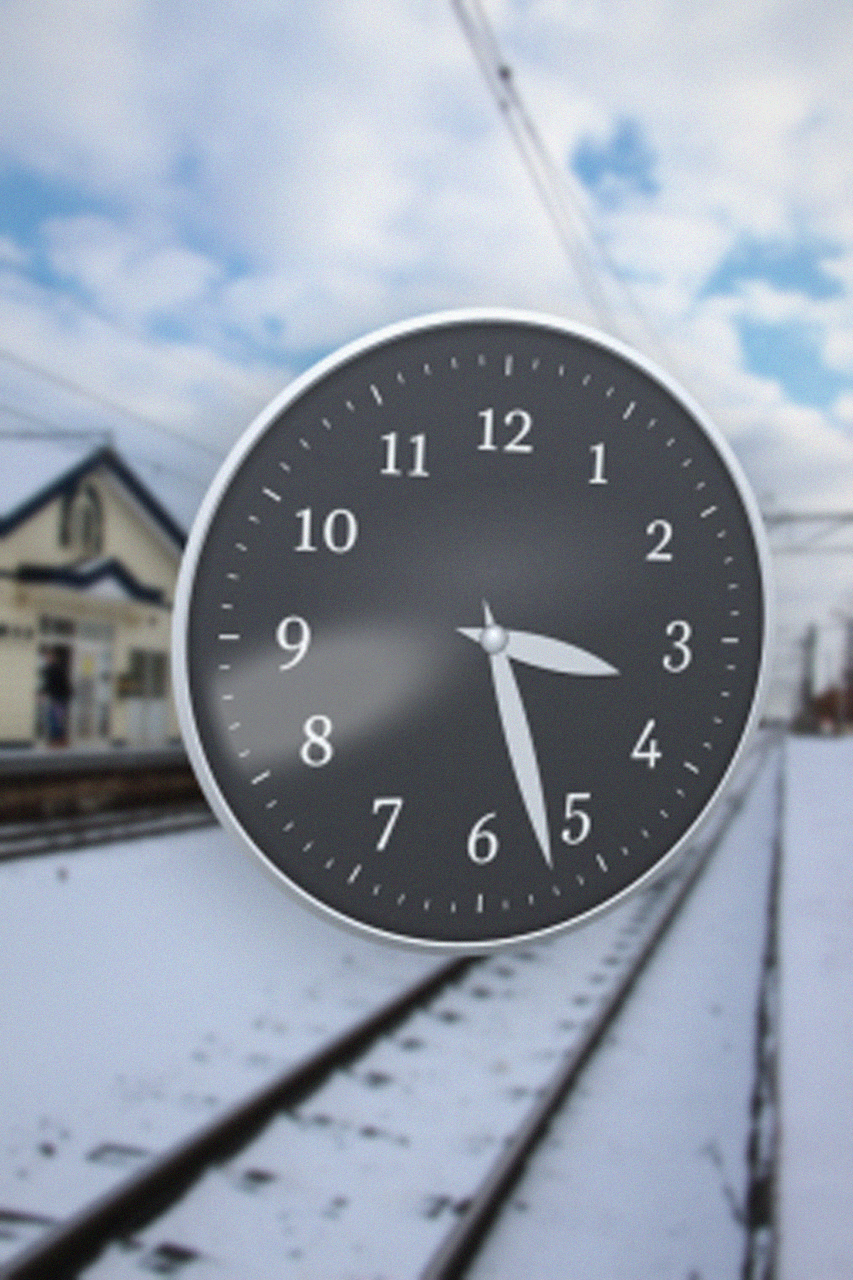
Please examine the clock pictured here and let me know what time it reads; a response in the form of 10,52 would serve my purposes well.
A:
3,27
